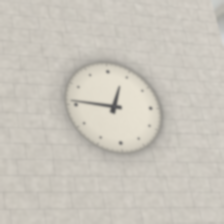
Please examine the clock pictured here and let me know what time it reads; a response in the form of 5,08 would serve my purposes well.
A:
12,46
